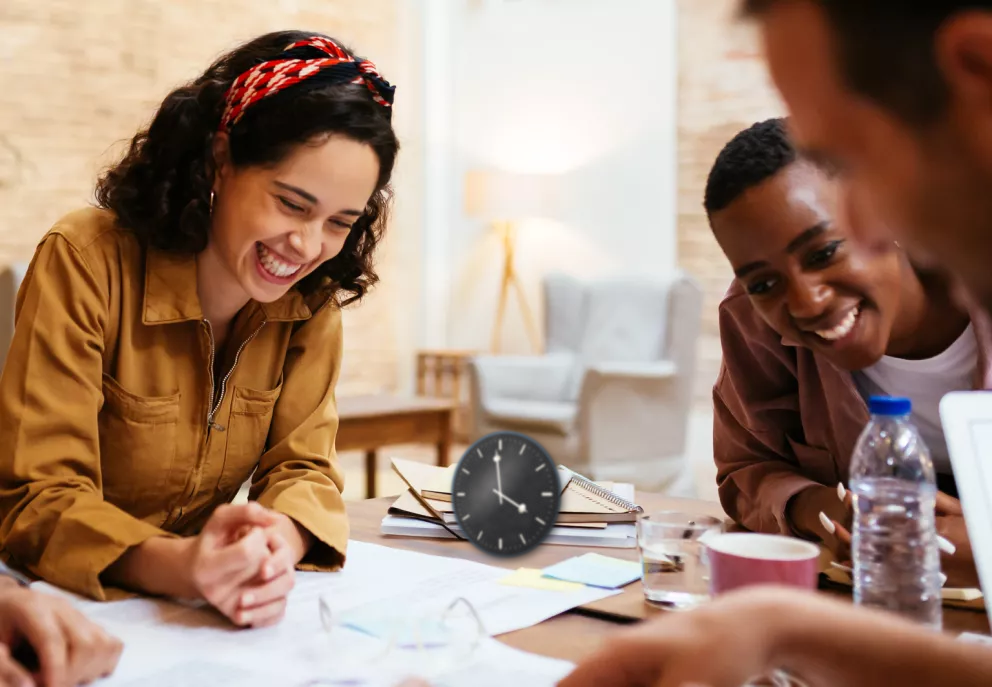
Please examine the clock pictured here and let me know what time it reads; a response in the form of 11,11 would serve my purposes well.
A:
3,59
